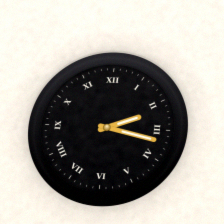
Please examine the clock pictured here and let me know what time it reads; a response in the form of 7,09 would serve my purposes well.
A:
2,17
